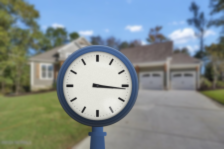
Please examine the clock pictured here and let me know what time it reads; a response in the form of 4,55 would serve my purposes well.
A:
3,16
